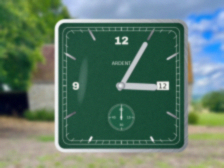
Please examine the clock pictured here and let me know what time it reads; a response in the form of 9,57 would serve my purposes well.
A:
3,05
